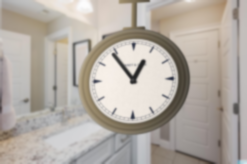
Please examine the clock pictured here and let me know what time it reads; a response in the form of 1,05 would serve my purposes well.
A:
12,54
